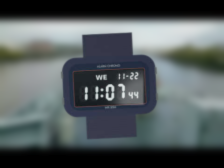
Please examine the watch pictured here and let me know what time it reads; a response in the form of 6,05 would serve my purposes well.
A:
11,07
